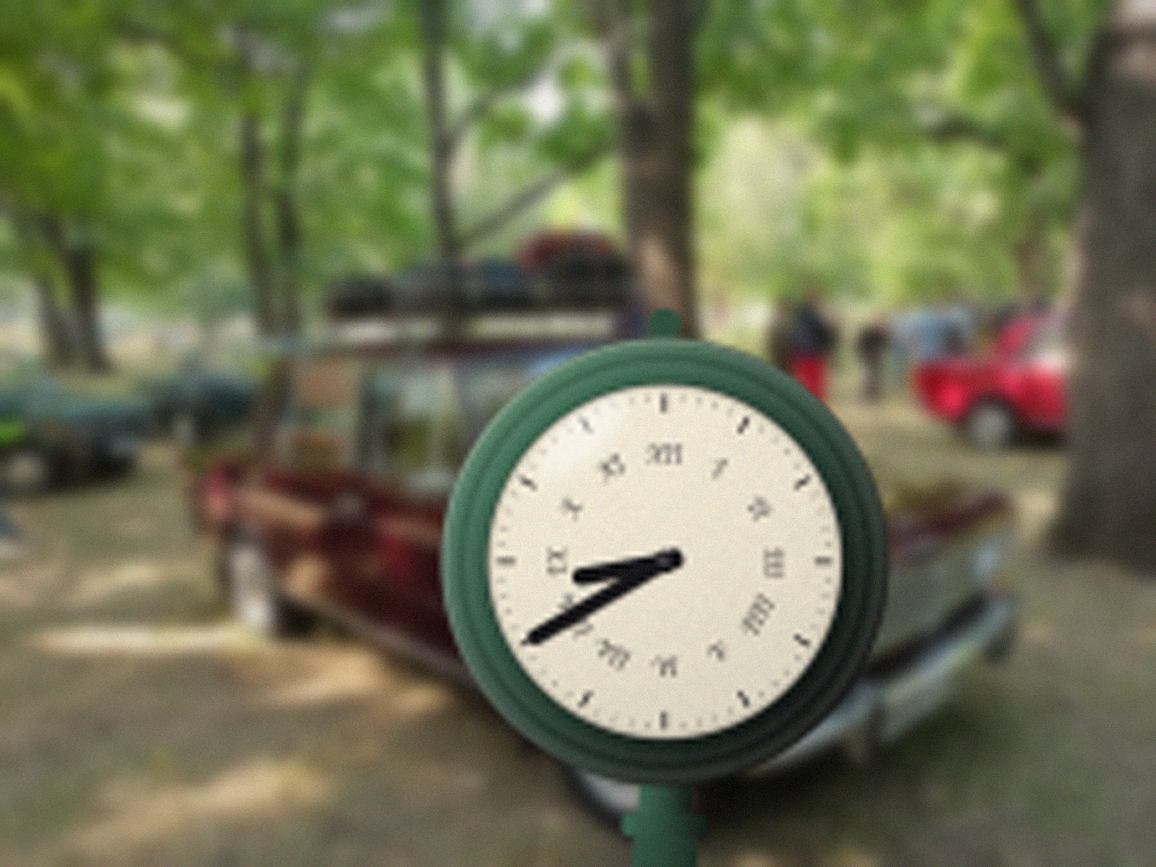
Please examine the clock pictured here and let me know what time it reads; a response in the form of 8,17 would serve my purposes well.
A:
8,40
